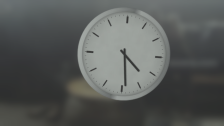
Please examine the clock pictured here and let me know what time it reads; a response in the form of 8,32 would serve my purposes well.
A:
4,29
